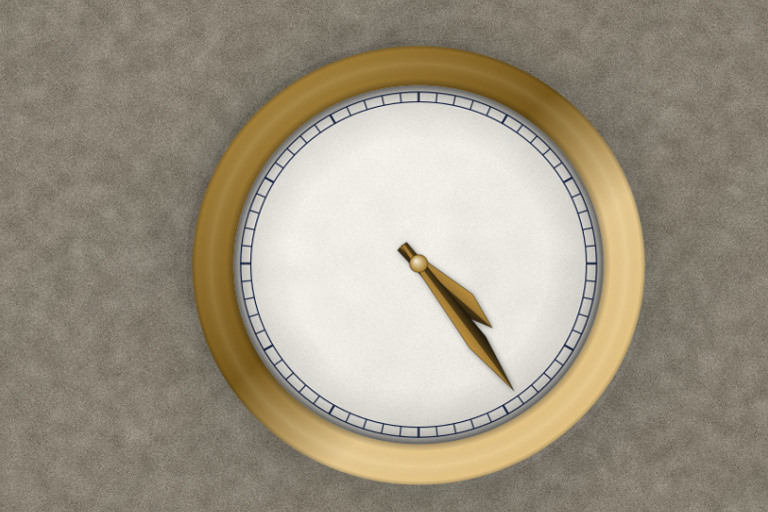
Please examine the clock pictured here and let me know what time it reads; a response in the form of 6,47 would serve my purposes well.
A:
4,24
